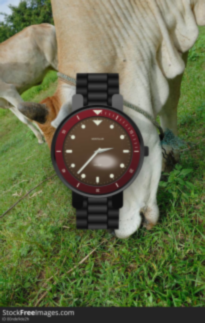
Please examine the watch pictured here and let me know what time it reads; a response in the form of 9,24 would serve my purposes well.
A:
2,37
